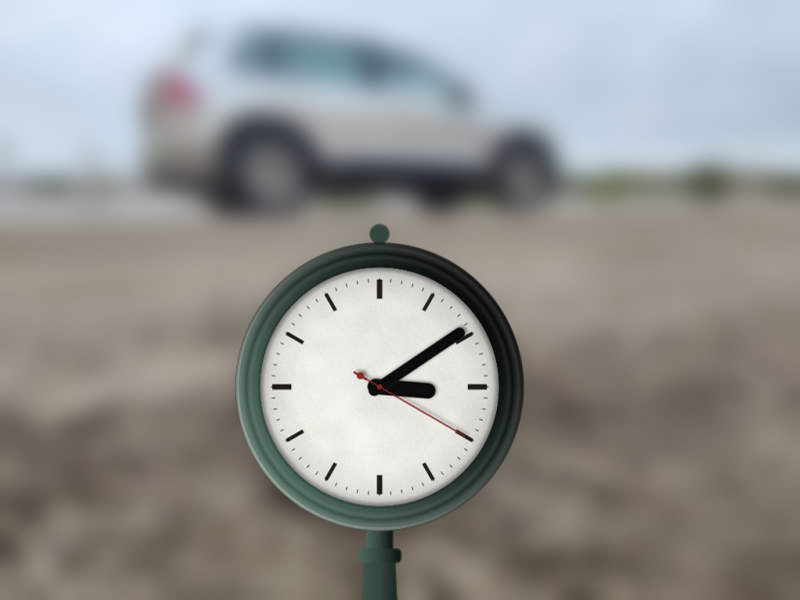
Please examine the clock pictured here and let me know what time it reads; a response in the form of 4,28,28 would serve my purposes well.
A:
3,09,20
